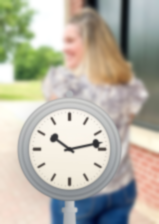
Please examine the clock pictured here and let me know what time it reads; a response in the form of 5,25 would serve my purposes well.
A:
10,13
